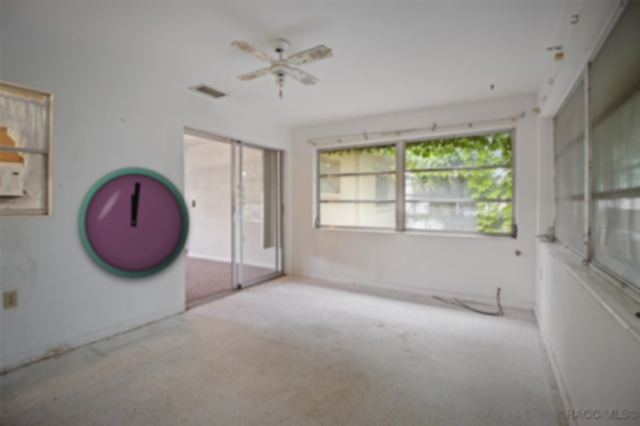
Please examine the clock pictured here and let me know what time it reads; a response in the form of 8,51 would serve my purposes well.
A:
12,01
